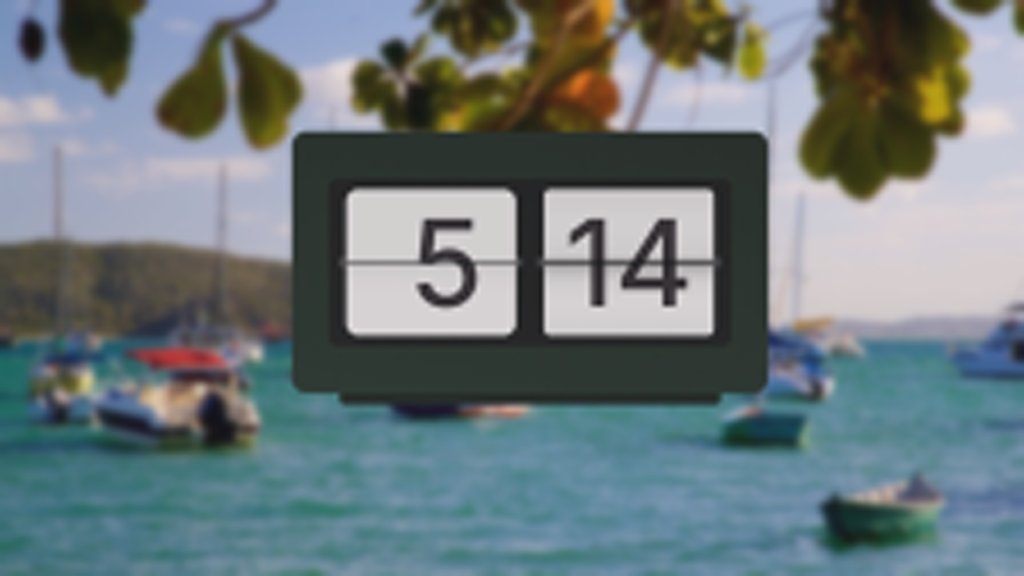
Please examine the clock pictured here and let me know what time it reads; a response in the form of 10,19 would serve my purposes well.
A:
5,14
